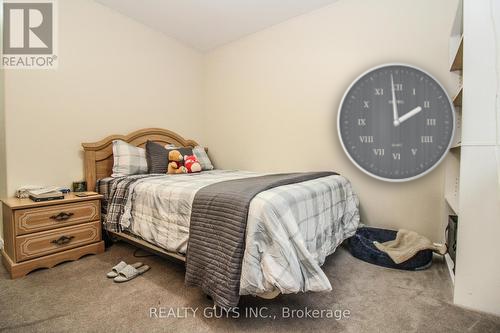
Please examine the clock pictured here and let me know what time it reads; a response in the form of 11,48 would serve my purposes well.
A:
1,59
